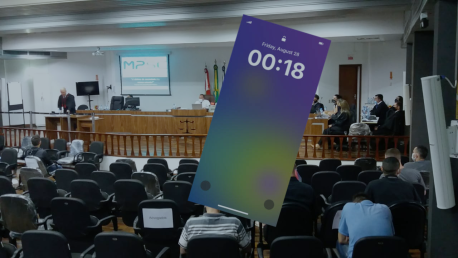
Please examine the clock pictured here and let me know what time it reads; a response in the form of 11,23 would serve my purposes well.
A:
0,18
